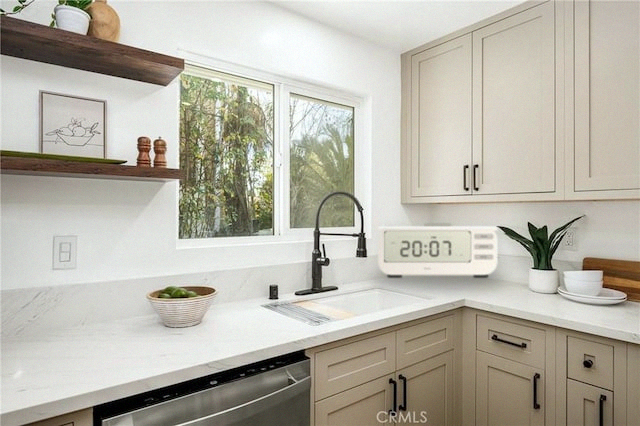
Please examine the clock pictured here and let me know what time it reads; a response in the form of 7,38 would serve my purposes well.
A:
20,07
